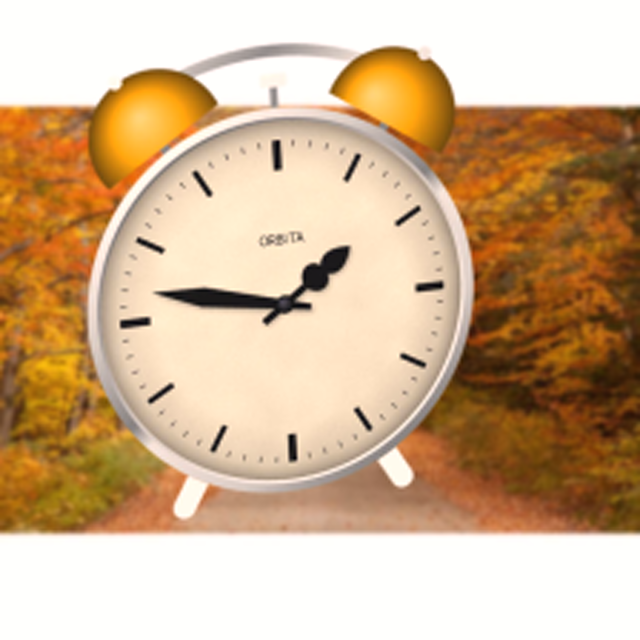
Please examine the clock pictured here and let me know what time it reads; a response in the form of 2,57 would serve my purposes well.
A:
1,47
